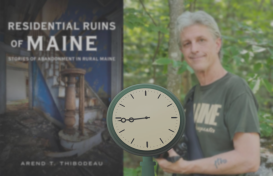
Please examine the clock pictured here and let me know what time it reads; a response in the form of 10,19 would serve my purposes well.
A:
8,44
